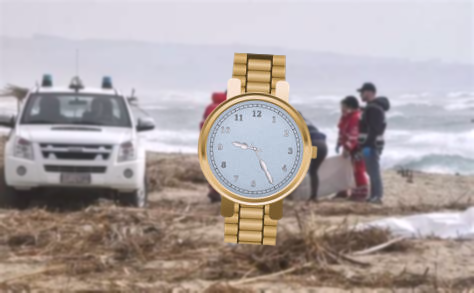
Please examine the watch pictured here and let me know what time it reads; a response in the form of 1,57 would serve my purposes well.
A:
9,25
